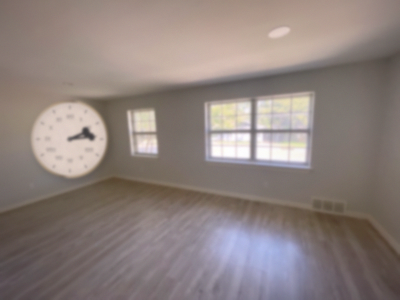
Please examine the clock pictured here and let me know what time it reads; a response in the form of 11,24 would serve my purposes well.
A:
2,14
